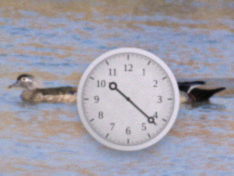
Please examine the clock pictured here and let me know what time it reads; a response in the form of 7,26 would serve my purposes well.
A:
10,22
